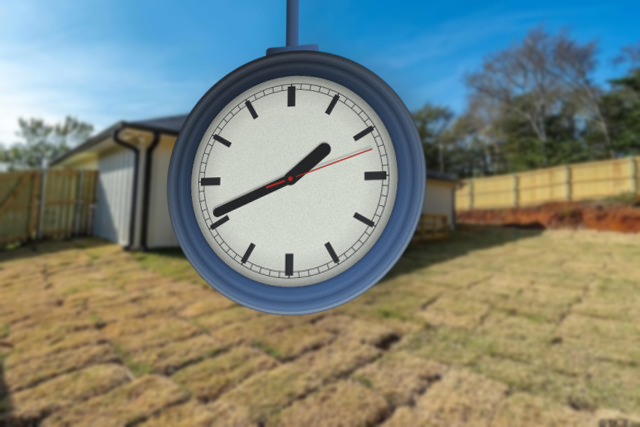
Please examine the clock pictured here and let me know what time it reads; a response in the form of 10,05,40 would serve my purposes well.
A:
1,41,12
